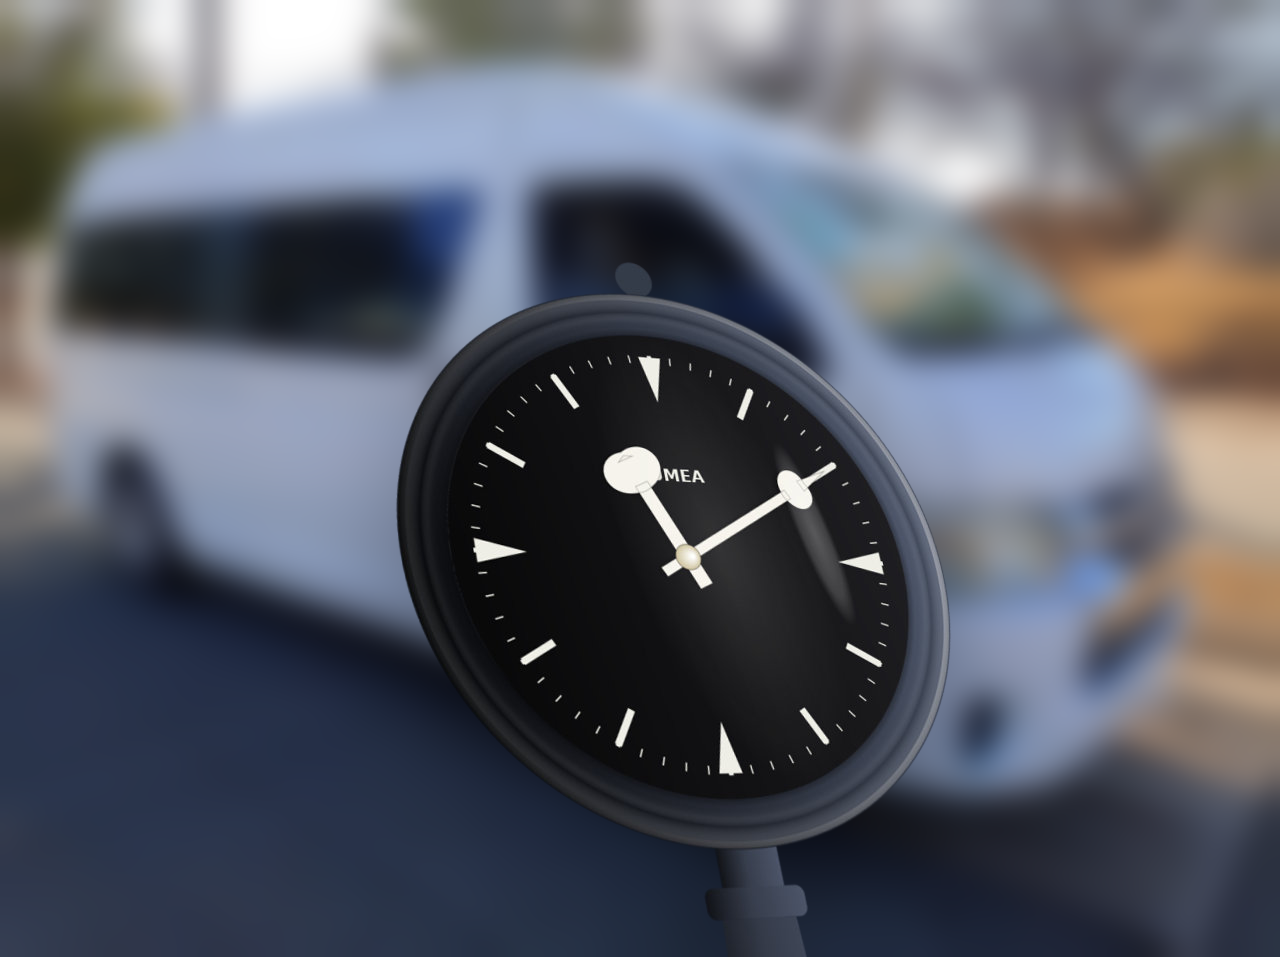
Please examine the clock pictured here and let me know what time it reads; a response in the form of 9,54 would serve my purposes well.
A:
11,10
